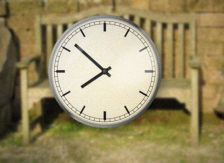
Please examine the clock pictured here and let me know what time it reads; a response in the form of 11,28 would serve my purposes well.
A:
7,52
